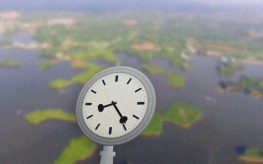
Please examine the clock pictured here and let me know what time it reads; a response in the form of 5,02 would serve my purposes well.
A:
8,24
